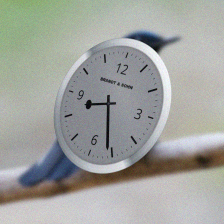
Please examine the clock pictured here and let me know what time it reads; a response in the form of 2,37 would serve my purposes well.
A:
8,26
